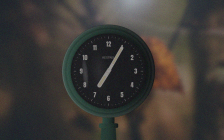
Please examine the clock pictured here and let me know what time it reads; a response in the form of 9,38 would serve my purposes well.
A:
7,05
